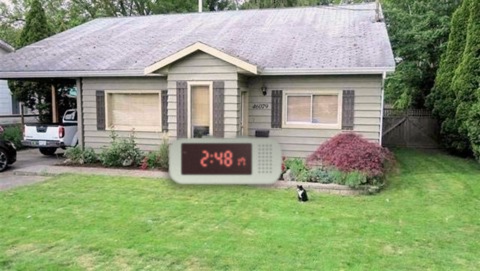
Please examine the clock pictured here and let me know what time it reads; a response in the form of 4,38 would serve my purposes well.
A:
2,48
